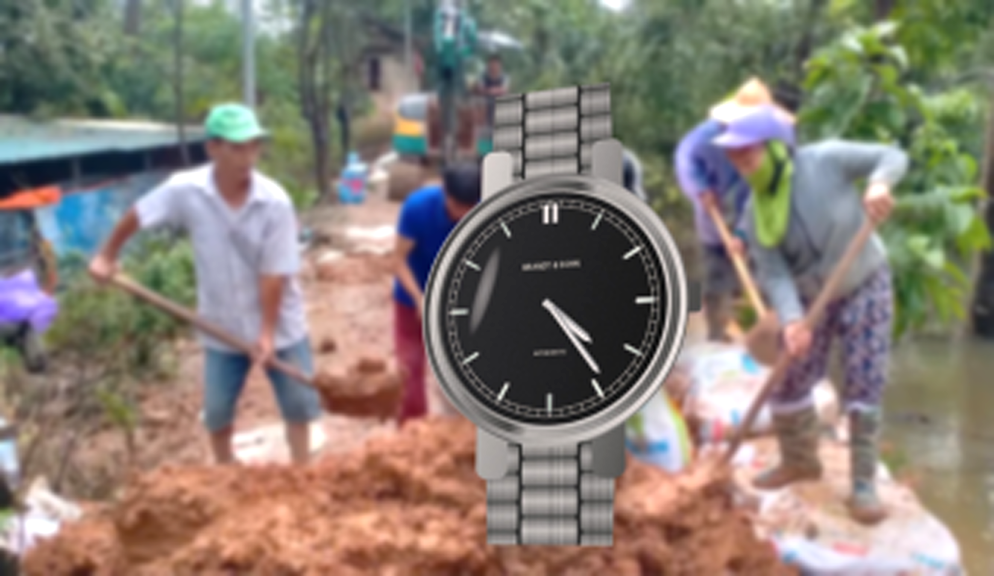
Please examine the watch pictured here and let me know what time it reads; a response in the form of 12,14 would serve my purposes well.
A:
4,24
